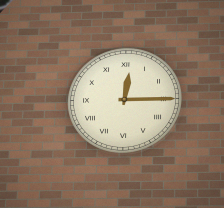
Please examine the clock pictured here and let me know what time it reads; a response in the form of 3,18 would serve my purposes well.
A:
12,15
